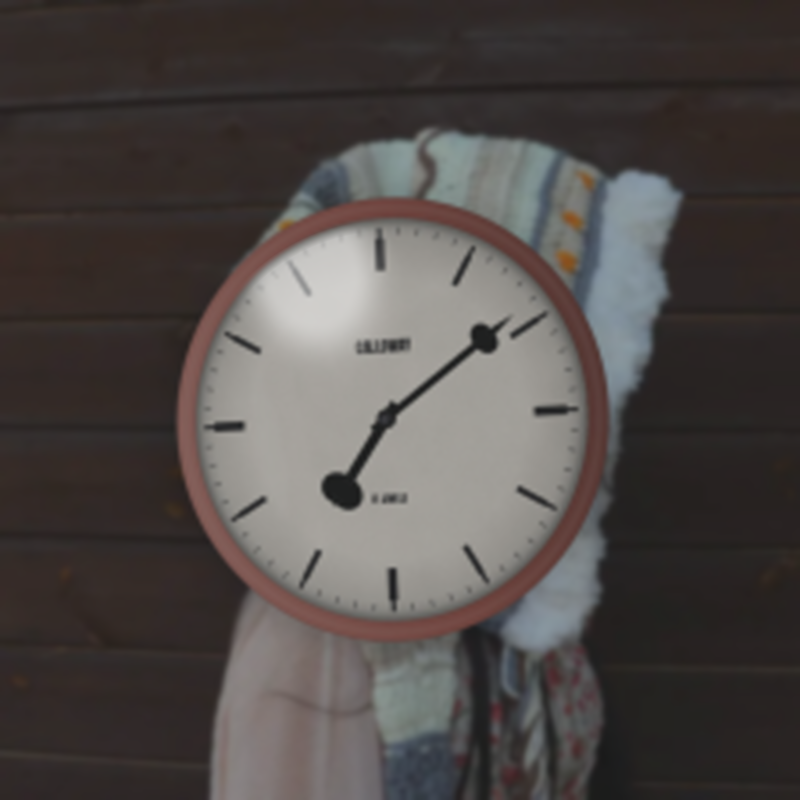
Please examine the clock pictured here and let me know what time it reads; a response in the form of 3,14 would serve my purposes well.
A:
7,09
